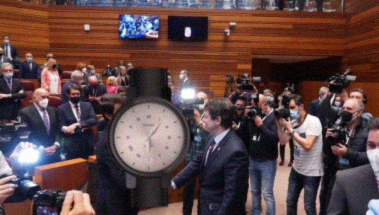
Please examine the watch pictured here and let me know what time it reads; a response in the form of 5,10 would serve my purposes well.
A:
6,06
